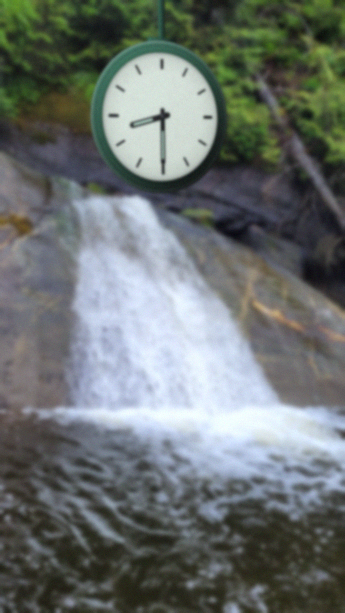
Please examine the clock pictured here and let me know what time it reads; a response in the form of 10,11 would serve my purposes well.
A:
8,30
